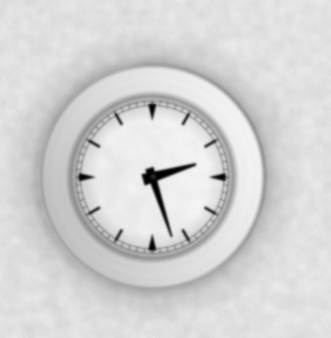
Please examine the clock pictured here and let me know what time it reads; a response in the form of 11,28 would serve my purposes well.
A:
2,27
